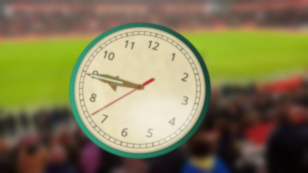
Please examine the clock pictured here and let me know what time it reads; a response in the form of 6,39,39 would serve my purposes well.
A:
8,44,37
